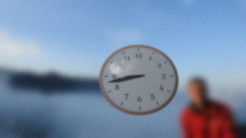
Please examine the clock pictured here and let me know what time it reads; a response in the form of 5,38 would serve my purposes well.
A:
8,43
